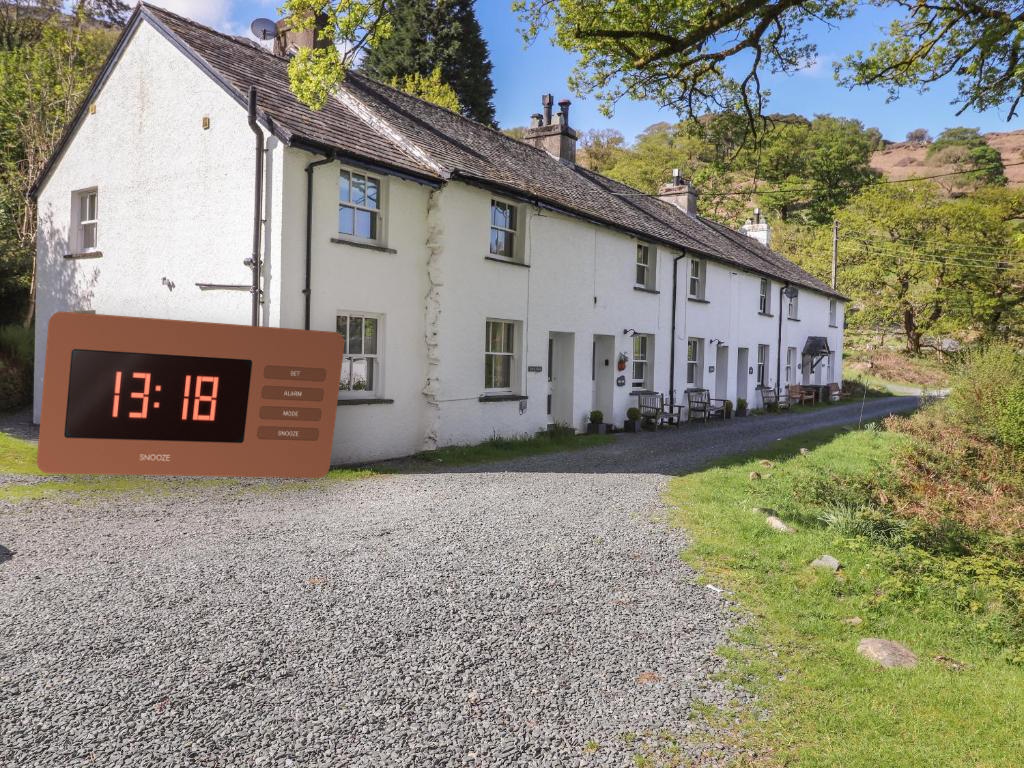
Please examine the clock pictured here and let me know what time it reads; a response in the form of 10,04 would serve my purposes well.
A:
13,18
